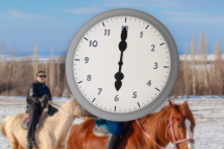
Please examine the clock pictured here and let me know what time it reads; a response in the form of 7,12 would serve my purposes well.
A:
6,00
